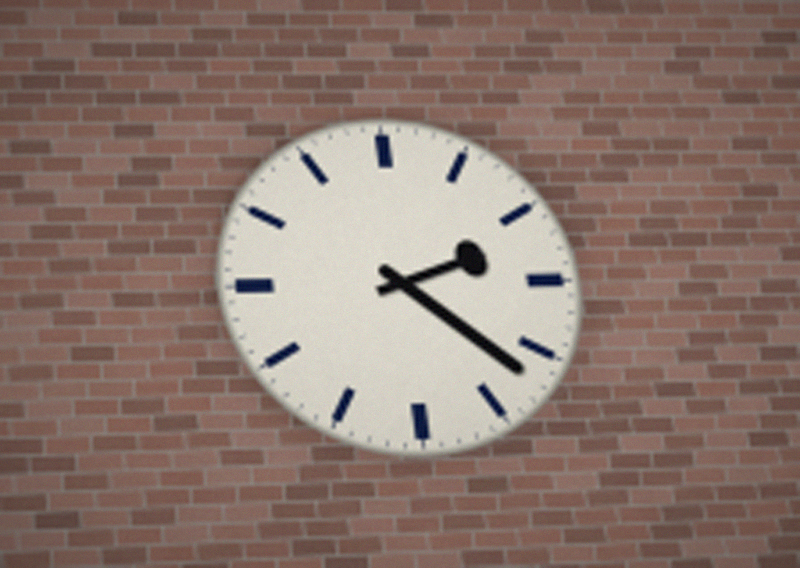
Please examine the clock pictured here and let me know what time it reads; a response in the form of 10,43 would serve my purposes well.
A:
2,22
